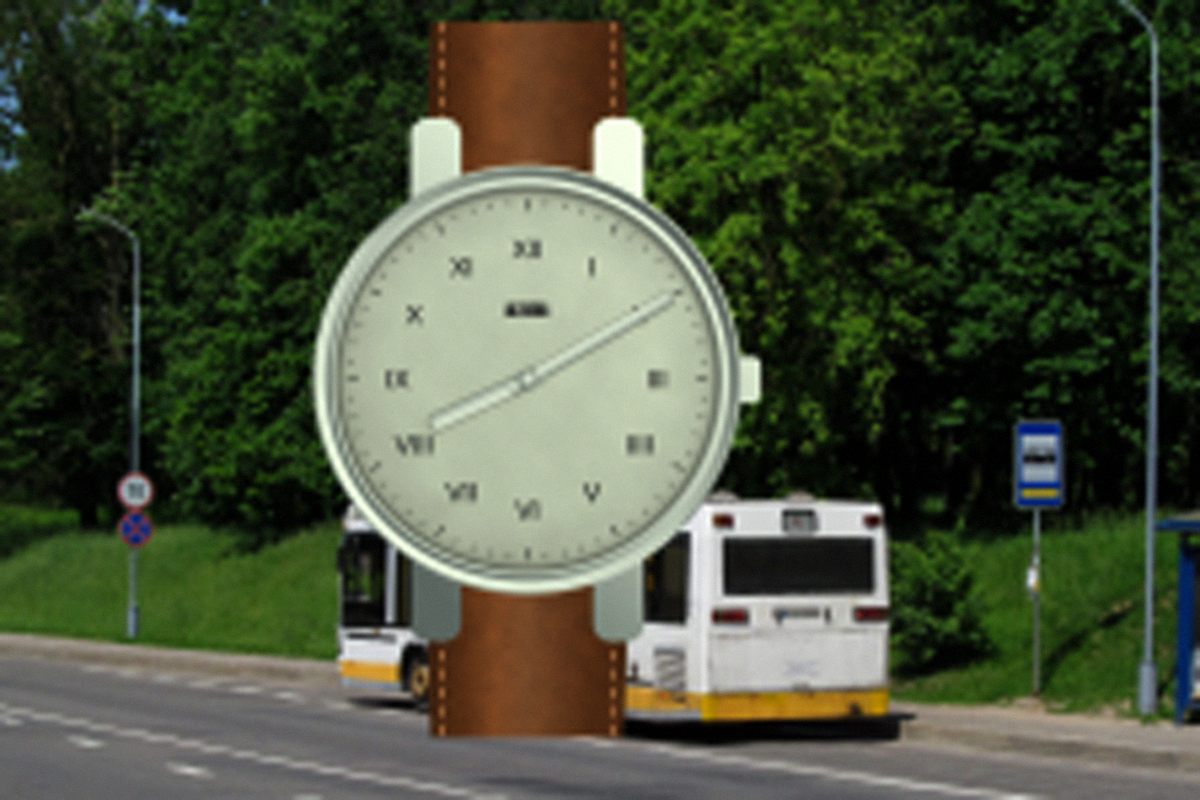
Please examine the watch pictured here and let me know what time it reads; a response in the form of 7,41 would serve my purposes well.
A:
8,10
